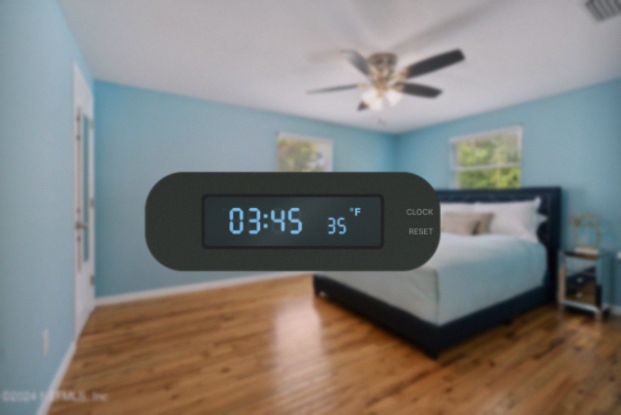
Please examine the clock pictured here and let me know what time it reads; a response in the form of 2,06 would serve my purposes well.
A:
3,45
